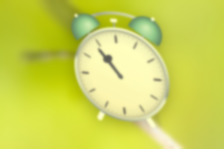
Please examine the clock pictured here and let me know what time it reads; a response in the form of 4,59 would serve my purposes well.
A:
10,54
